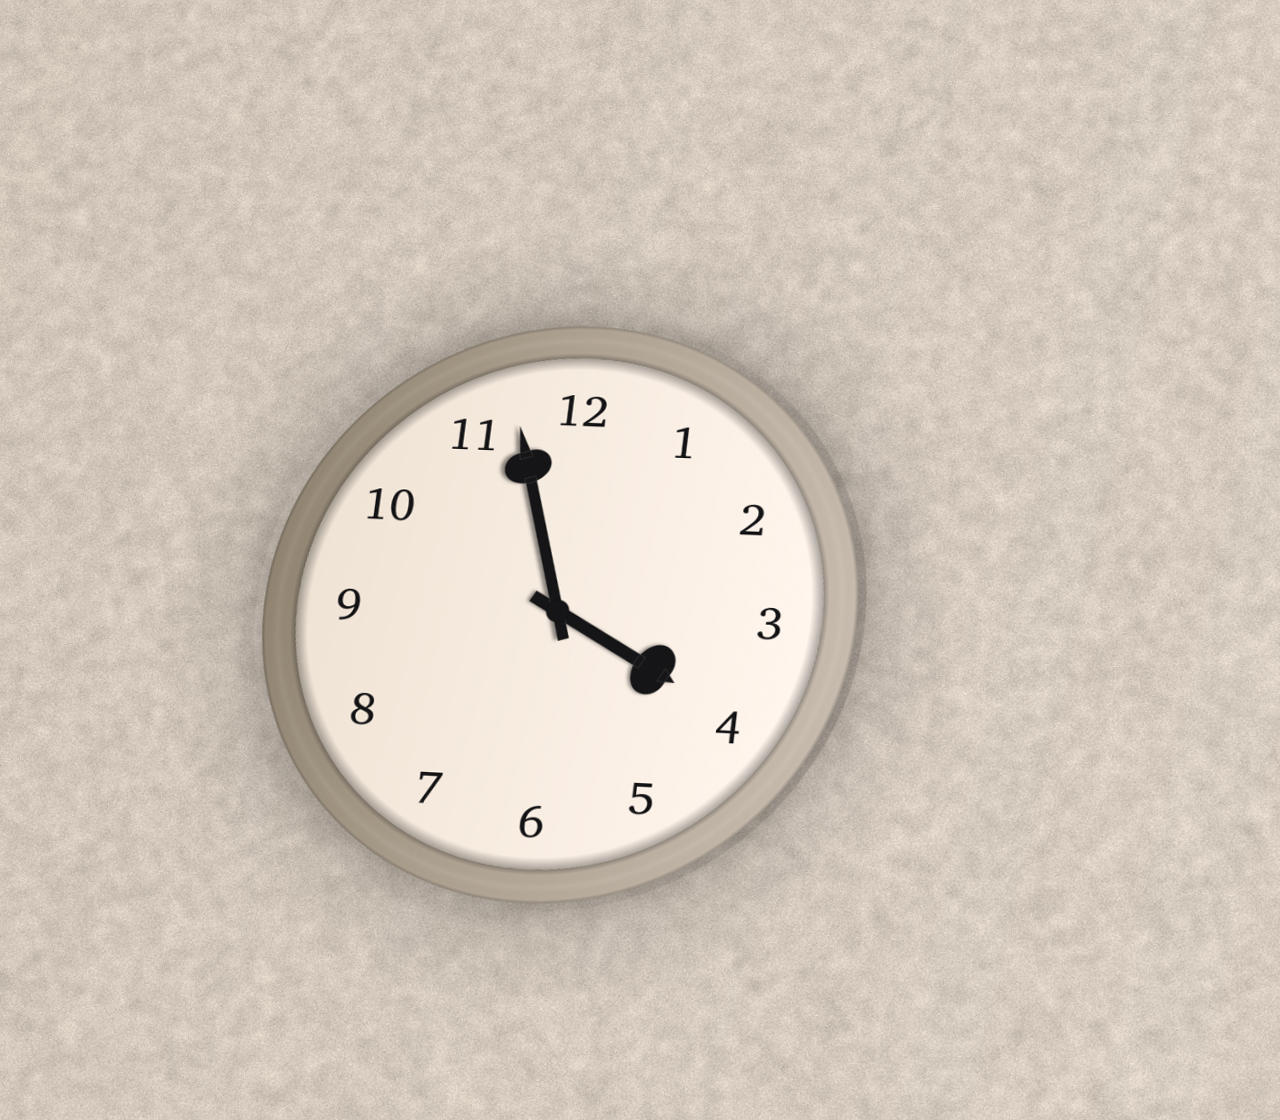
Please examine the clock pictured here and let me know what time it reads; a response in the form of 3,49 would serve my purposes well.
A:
3,57
